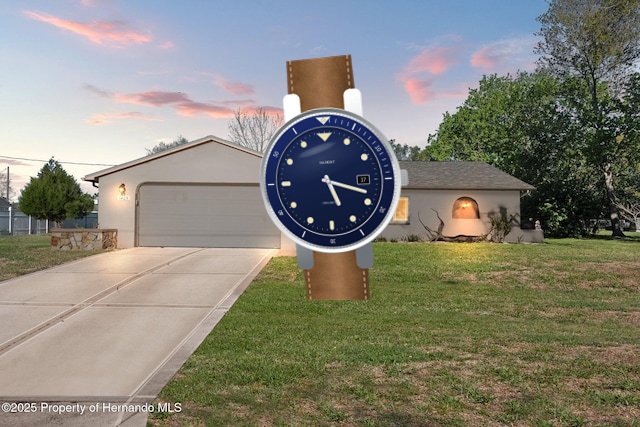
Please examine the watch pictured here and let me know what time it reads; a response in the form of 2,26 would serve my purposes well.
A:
5,18
